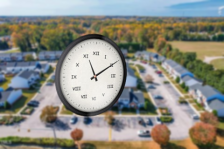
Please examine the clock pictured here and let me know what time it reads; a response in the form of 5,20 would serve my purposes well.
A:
11,10
